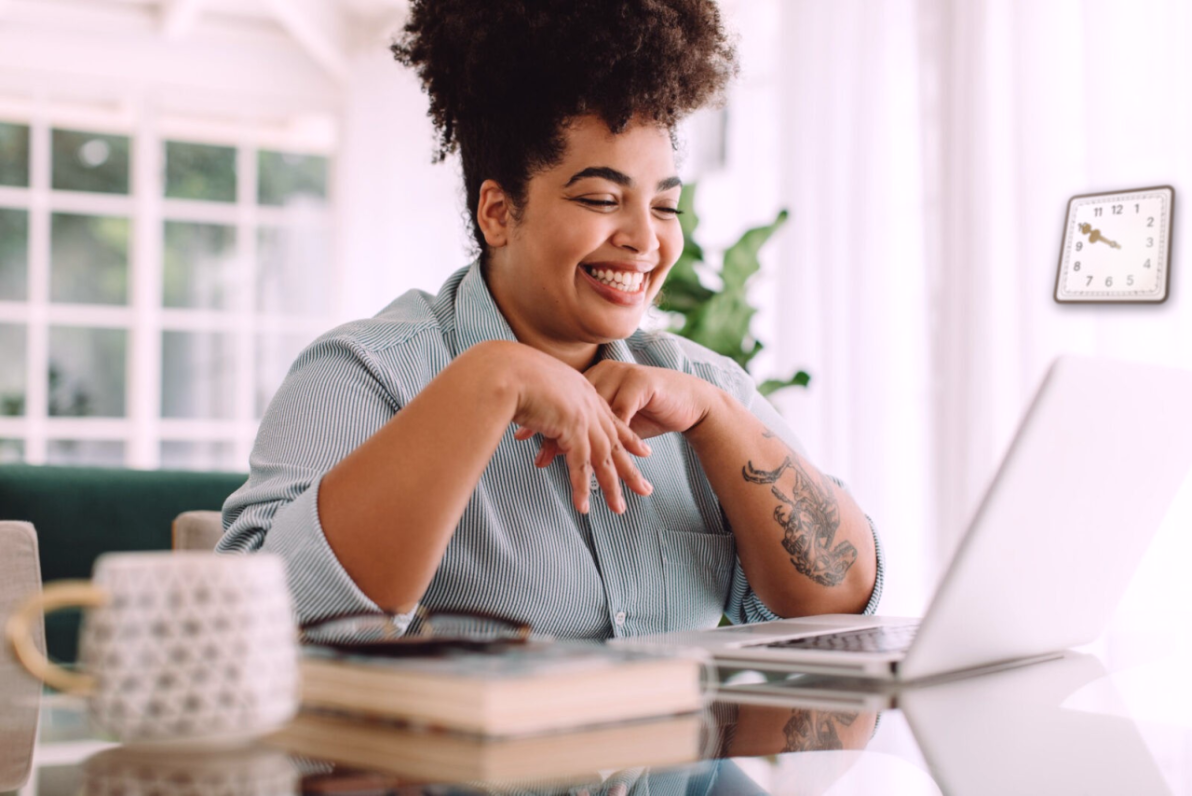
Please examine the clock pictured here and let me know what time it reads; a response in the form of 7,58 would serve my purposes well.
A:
9,50
